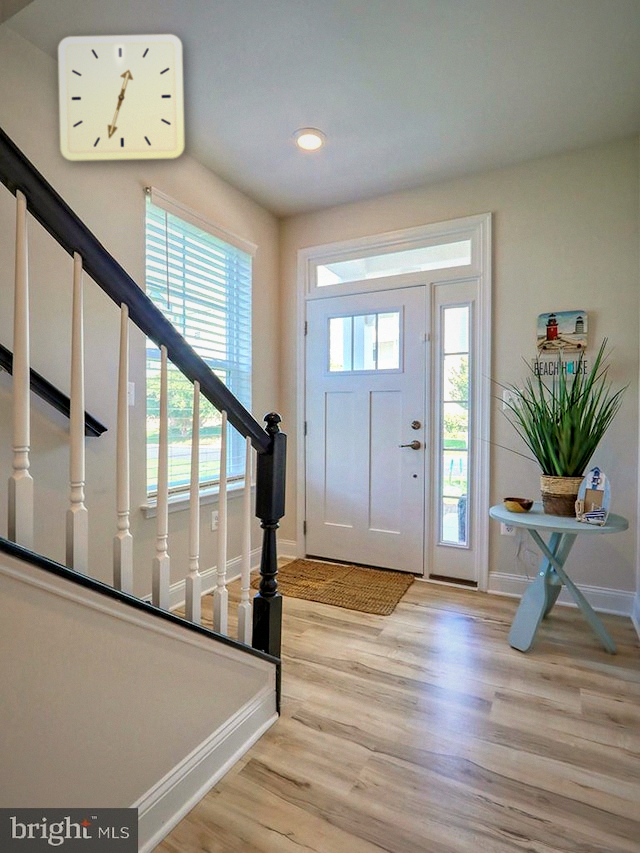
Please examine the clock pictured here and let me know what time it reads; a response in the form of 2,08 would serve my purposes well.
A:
12,33
